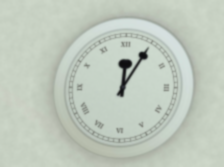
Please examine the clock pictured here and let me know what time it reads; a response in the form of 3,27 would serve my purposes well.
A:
12,05
